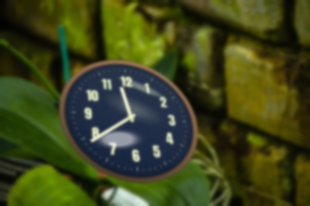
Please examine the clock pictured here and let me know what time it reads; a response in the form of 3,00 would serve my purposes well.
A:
11,39
